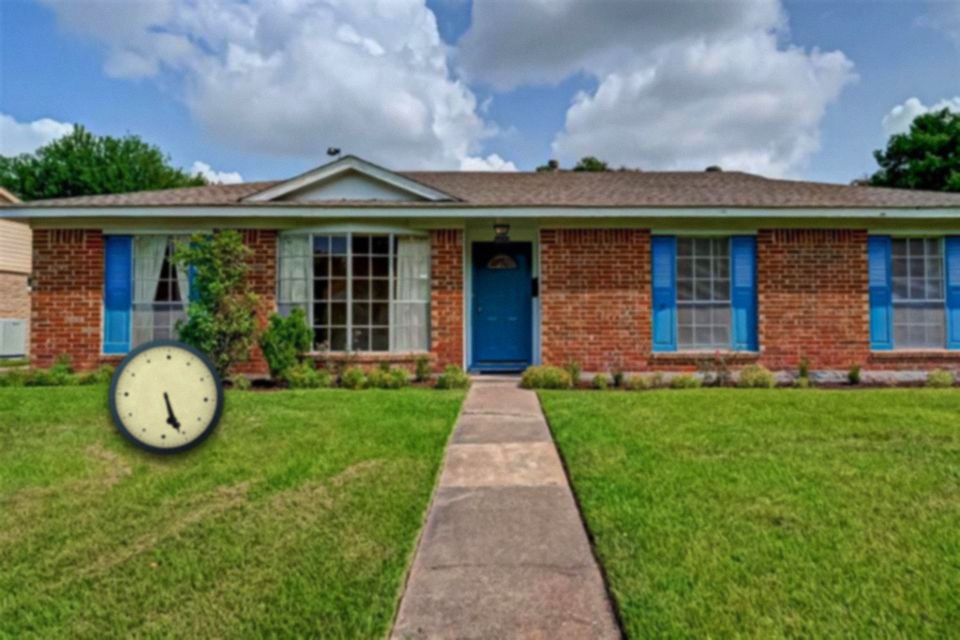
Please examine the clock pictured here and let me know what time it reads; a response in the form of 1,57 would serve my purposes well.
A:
5,26
